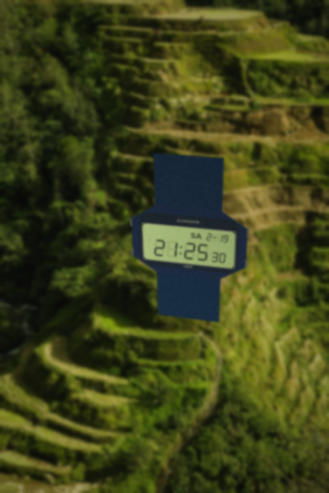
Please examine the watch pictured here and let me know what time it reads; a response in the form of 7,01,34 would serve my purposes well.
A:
21,25,30
